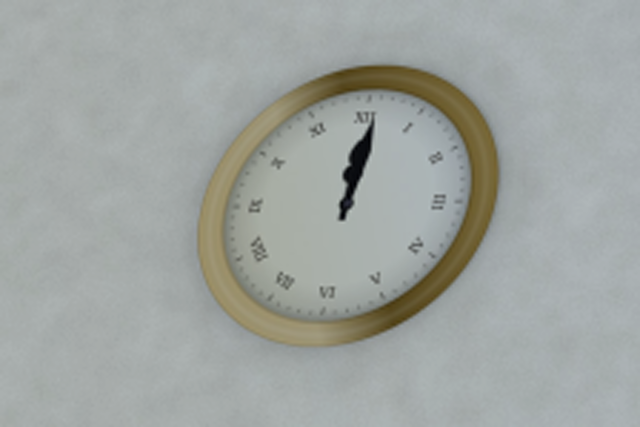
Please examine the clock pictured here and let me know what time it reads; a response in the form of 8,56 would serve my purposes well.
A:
12,01
